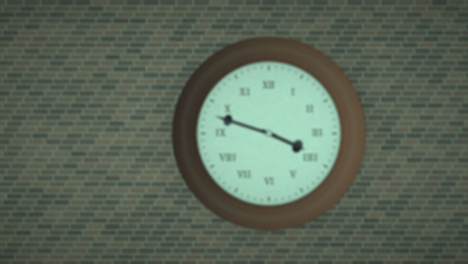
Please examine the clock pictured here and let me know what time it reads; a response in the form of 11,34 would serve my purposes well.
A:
3,48
